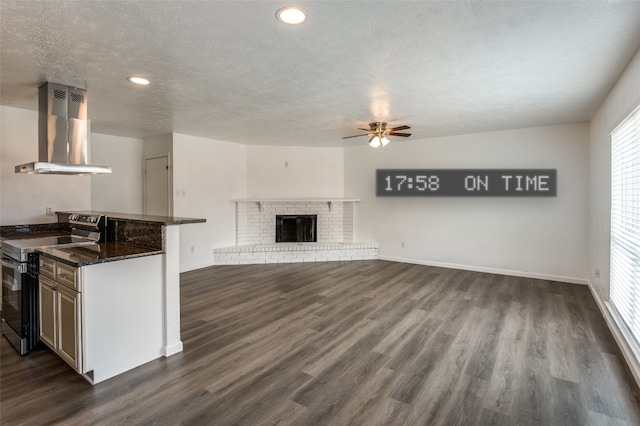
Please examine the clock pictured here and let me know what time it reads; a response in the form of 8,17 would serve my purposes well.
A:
17,58
